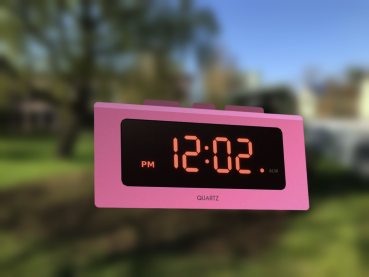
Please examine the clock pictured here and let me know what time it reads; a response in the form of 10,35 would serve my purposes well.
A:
12,02
